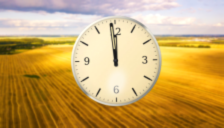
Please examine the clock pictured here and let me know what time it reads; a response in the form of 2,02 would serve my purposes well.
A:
11,59
